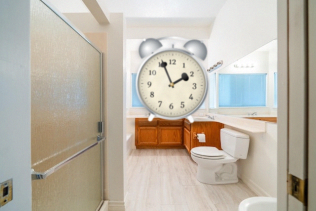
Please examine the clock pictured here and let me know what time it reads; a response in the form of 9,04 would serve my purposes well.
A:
1,56
